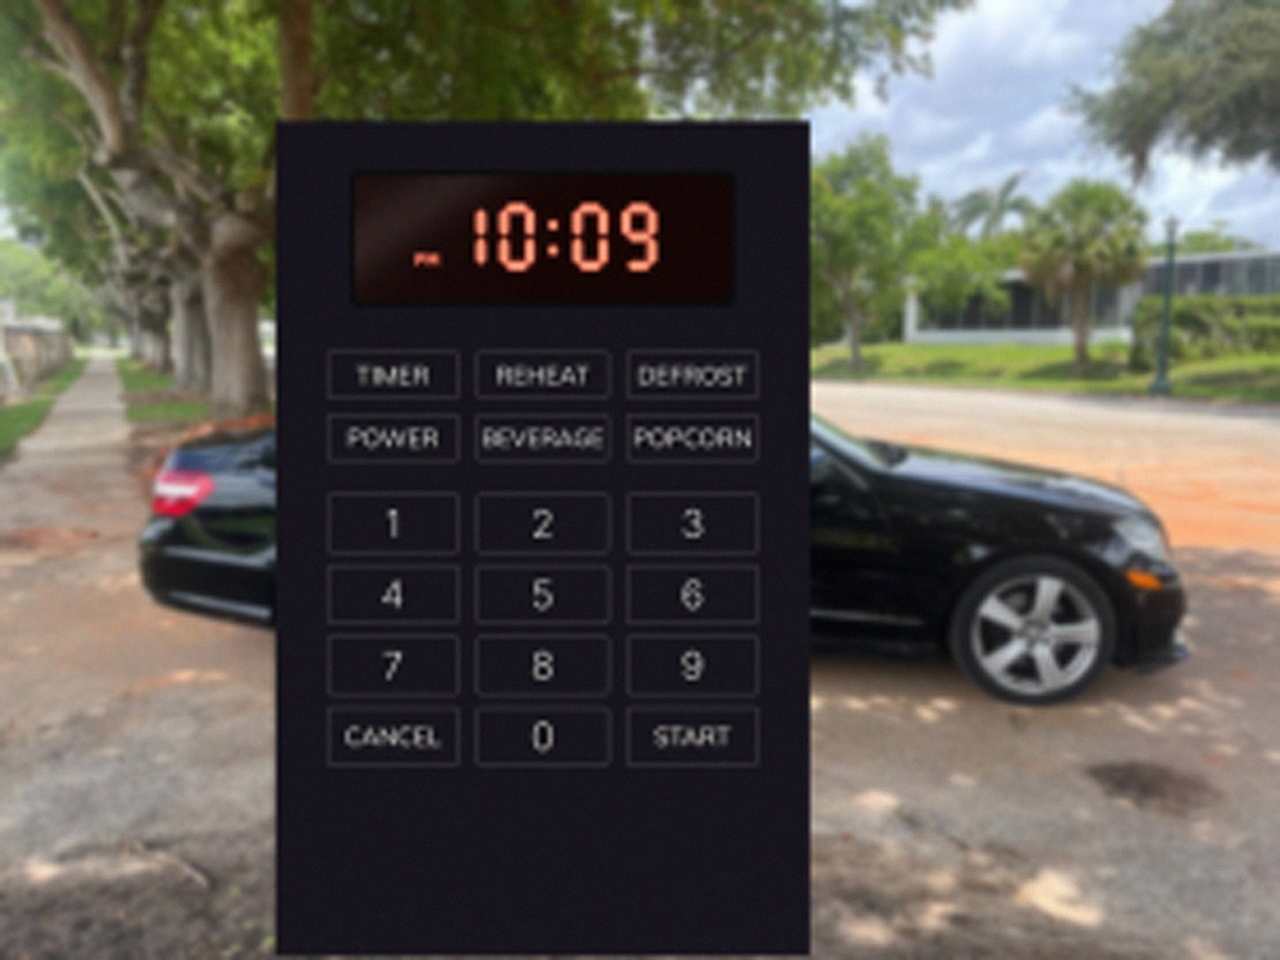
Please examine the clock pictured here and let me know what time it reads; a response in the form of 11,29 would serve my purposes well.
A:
10,09
